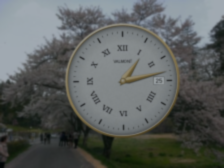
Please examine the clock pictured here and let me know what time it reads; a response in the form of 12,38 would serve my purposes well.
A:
1,13
